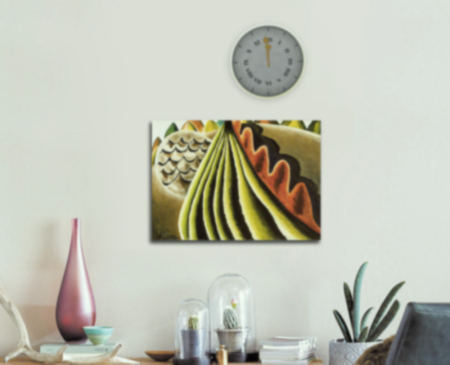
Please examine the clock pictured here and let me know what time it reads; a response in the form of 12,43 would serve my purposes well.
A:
11,59
